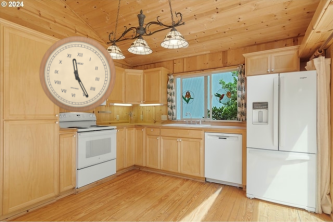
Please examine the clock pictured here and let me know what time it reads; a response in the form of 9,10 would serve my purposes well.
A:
11,24
